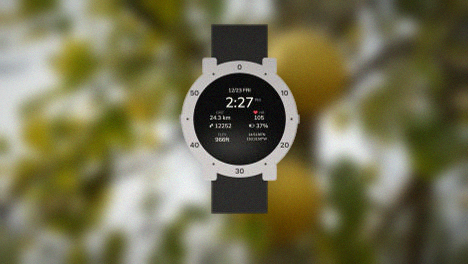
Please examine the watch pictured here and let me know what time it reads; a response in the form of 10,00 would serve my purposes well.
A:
2,27
